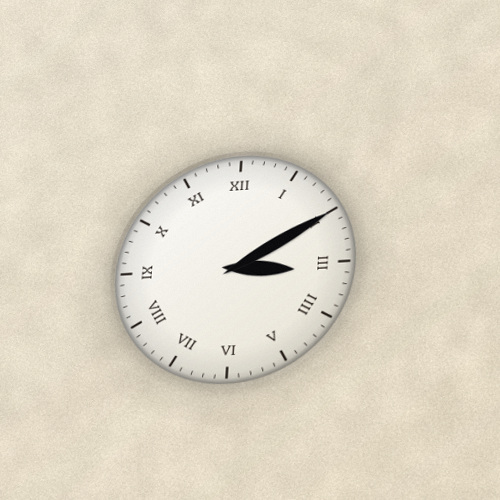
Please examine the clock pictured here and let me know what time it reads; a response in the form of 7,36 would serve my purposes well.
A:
3,10
